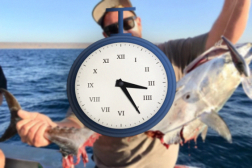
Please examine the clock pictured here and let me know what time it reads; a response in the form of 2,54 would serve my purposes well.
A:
3,25
